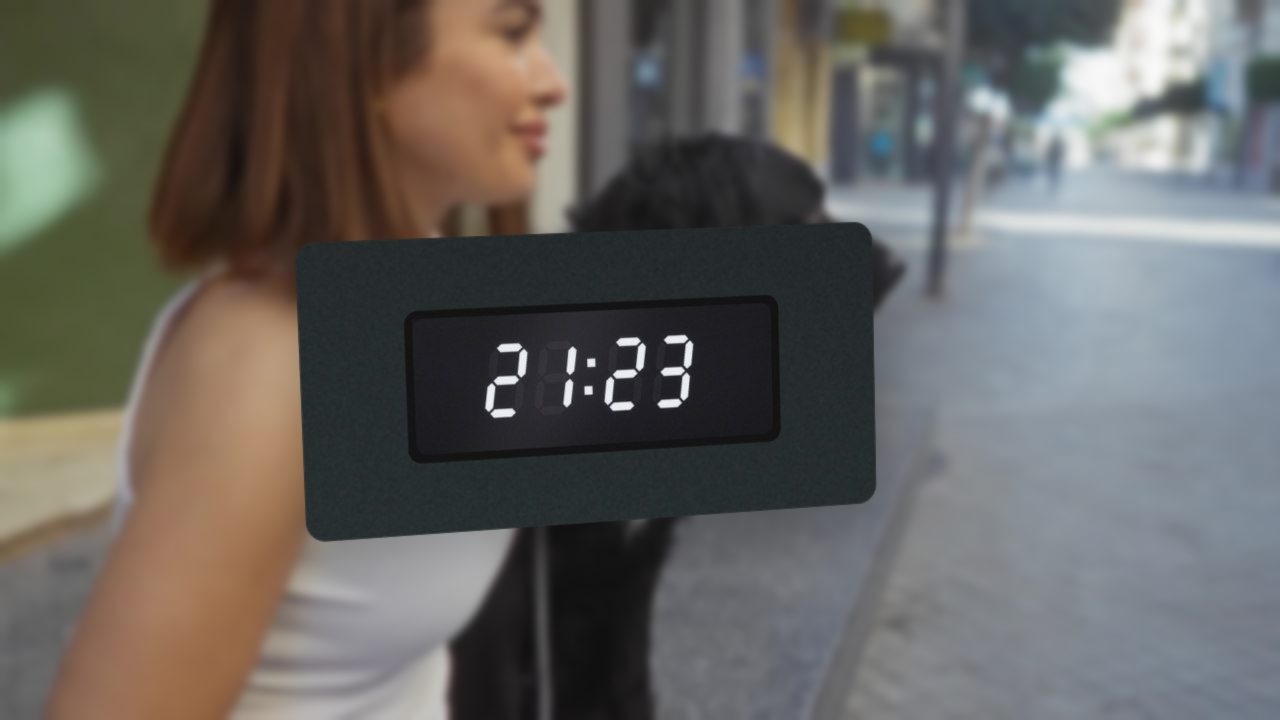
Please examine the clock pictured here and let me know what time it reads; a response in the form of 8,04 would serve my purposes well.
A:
21,23
